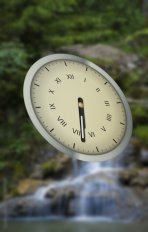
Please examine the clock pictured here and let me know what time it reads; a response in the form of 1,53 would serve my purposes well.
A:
6,33
